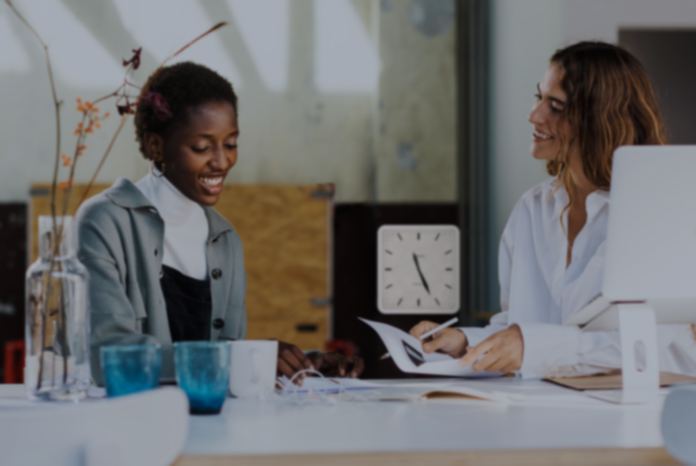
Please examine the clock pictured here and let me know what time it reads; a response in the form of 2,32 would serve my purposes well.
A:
11,26
